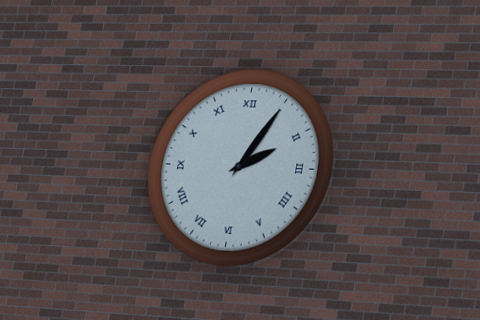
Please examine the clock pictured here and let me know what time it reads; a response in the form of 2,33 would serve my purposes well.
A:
2,05
